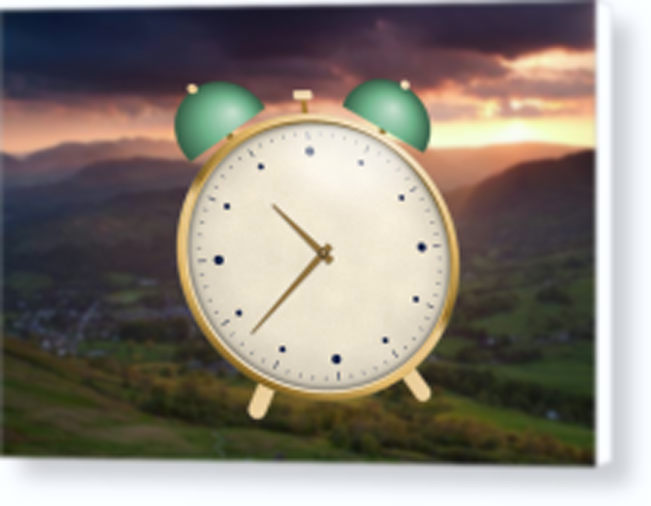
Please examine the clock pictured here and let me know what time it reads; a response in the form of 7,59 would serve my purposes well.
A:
10,38
